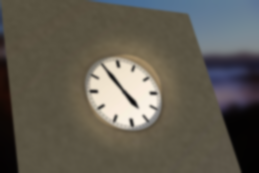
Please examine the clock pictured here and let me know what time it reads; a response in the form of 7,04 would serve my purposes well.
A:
4,55
